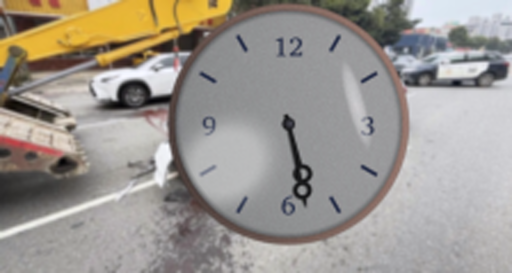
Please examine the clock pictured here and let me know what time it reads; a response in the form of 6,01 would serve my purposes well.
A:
5,28
